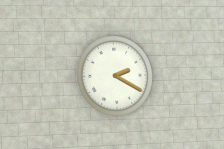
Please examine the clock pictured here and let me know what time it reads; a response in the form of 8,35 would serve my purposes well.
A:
2,20
